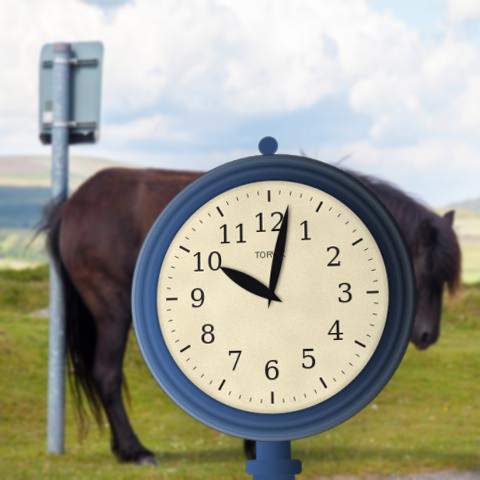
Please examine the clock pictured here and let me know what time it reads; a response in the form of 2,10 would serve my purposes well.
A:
10,02
